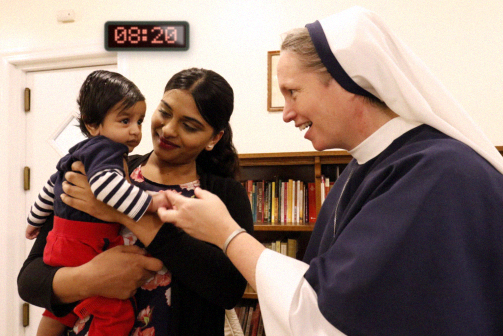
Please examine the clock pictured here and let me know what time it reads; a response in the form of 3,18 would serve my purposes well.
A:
8,20
